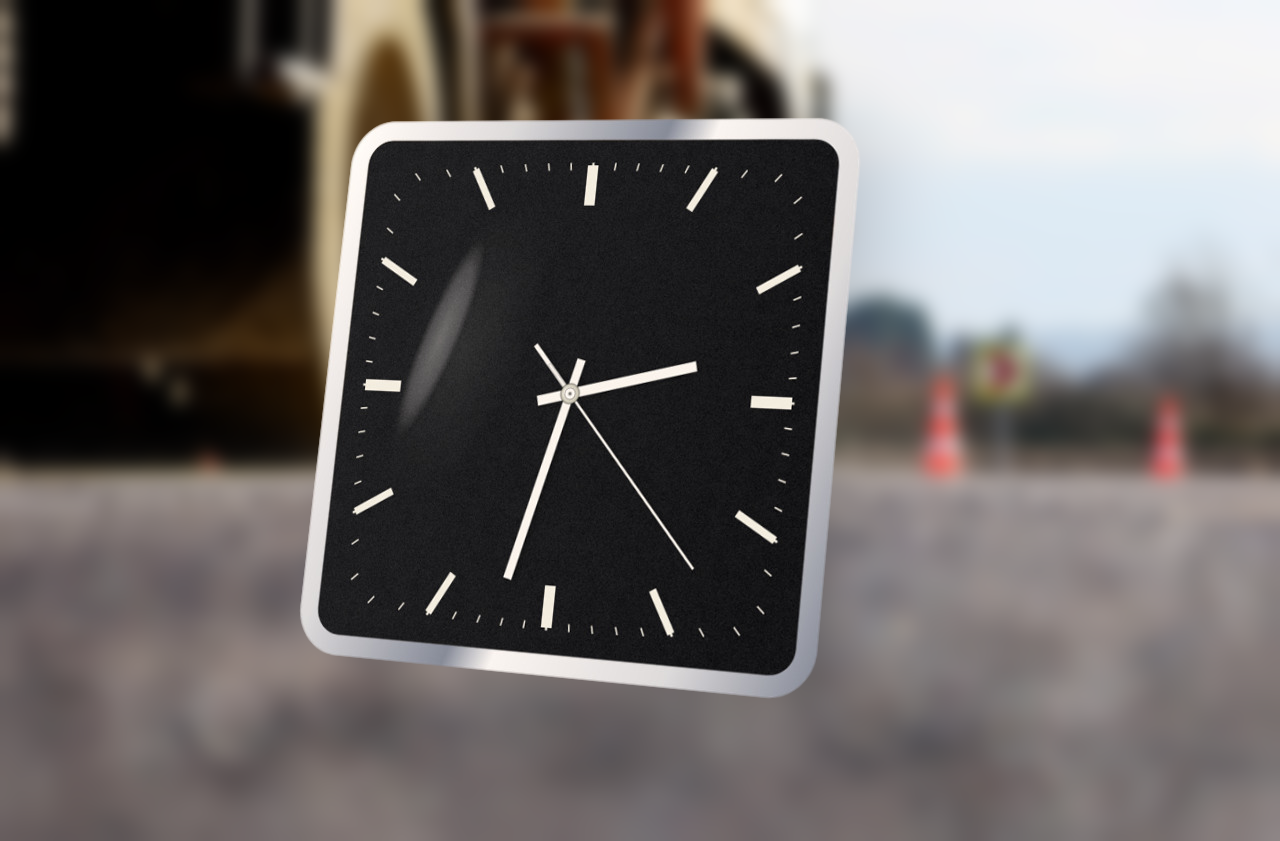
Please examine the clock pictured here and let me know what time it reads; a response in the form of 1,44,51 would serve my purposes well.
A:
2,32,23
